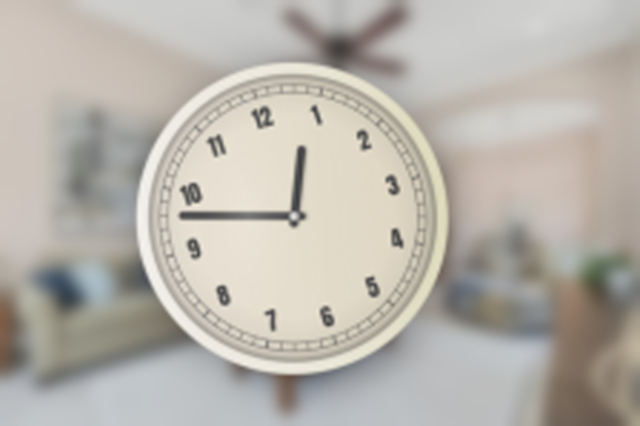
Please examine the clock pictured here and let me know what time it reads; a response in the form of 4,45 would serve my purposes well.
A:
12,48
